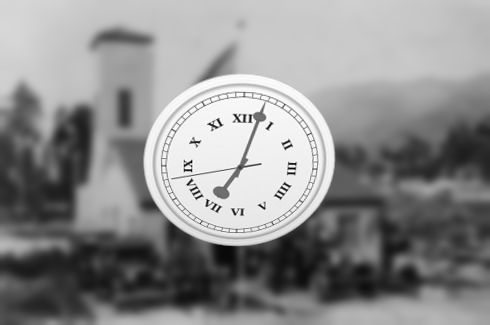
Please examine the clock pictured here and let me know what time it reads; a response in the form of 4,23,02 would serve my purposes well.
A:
7,02,43
